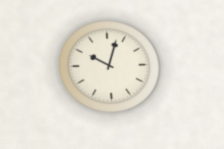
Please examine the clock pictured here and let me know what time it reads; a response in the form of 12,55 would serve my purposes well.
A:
10,03
